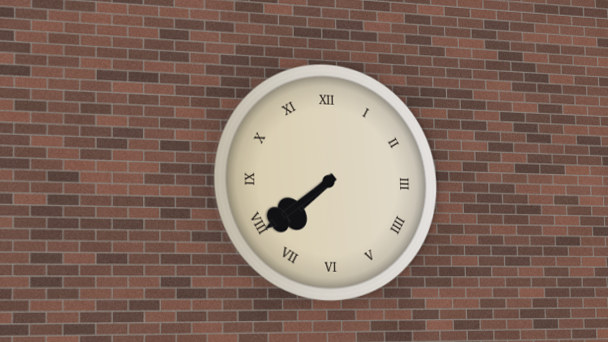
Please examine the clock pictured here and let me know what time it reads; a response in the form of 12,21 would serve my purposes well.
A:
7,39
